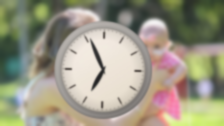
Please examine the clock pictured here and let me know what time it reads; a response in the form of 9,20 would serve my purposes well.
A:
6,56
